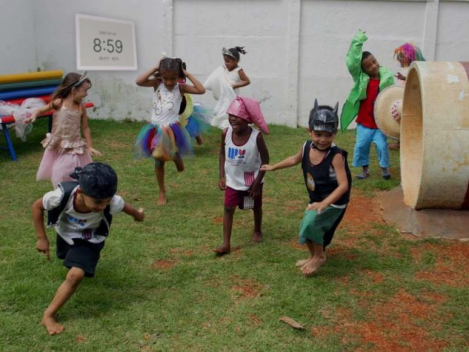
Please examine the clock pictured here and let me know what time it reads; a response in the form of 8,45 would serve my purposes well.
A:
8,59
